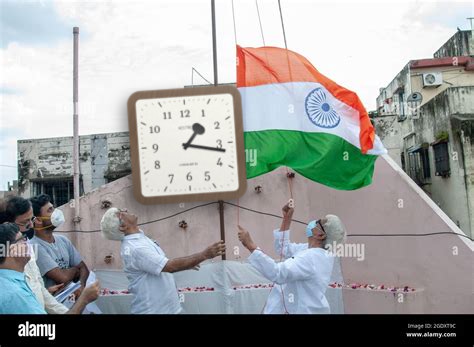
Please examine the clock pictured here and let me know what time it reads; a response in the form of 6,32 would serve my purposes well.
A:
1,17
